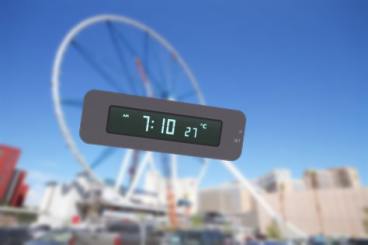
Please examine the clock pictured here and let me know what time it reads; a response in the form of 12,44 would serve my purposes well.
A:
7,10
